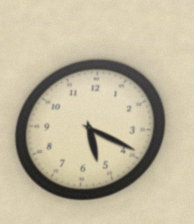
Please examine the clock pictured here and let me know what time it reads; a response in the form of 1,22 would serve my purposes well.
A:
5,19
